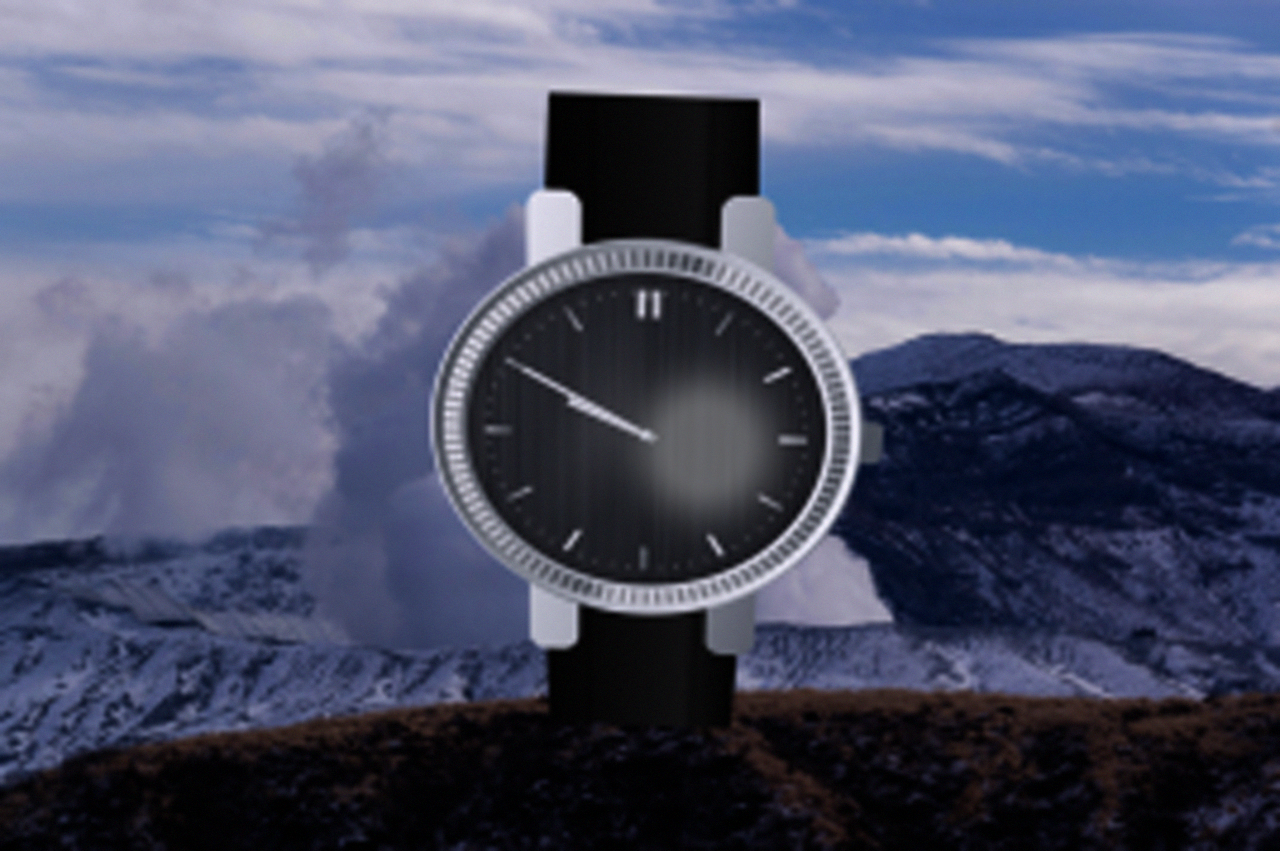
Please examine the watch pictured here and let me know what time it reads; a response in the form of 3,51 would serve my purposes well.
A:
9,50
